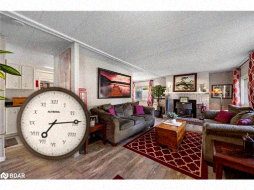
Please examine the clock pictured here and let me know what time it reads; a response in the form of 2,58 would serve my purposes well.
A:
7,14
